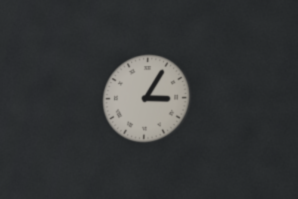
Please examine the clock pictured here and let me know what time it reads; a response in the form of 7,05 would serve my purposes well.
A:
3,05
